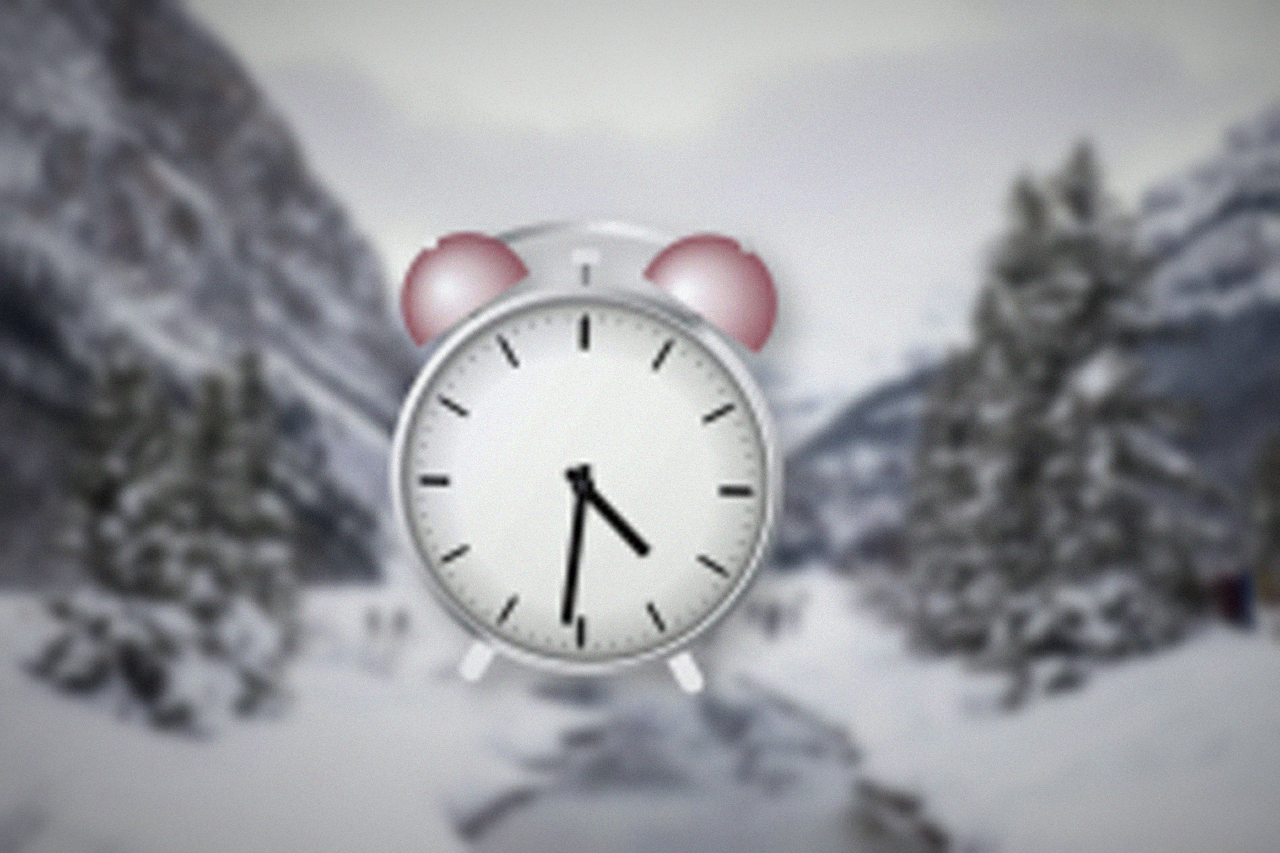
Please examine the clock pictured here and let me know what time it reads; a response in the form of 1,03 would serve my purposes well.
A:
4,31
